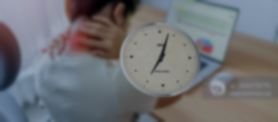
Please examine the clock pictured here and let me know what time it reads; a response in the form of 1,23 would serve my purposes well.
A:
7,03
